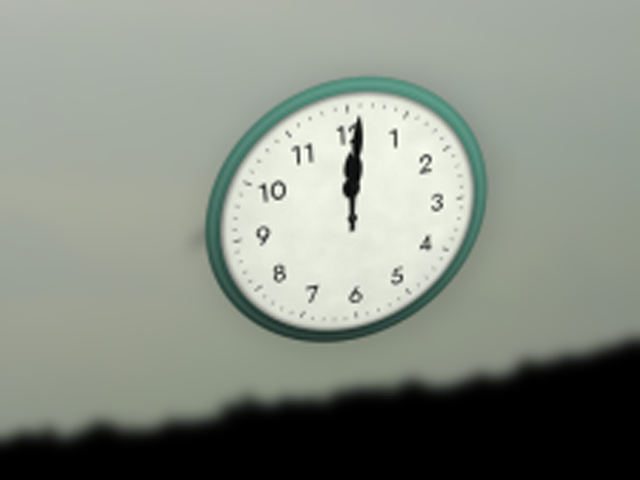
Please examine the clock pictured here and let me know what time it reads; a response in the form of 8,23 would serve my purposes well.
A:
12,01
